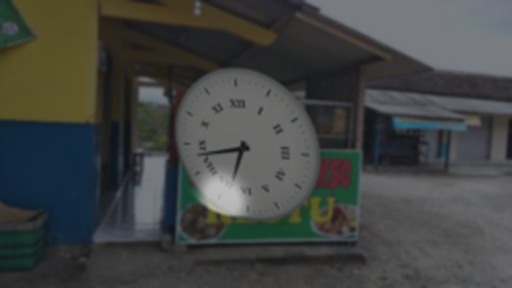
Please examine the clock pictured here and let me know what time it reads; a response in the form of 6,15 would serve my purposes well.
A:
6,43
